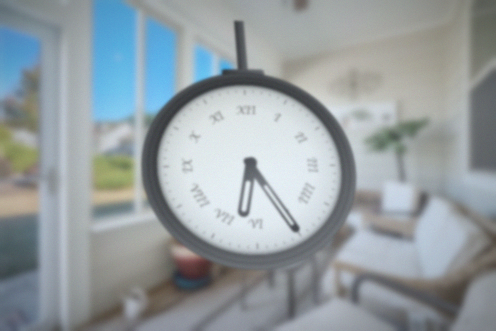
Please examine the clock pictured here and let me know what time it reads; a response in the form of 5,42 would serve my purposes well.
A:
6,25
